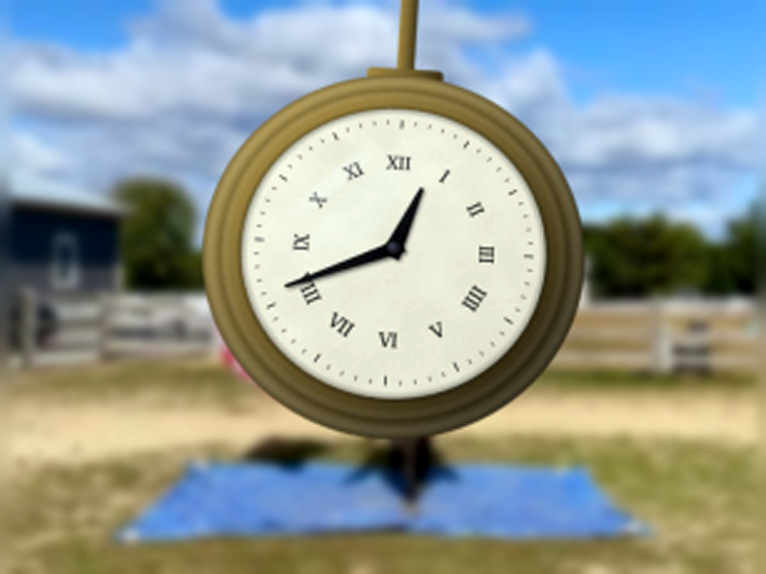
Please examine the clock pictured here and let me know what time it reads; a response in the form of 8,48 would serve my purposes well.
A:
12,41
